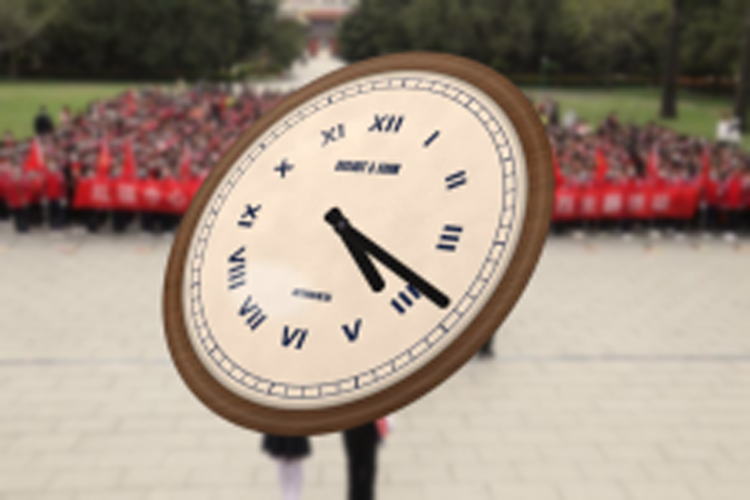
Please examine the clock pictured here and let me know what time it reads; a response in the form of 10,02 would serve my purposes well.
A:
4,19
